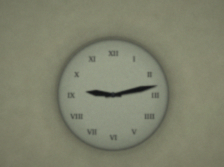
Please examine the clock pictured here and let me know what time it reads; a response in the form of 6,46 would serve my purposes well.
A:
9,13
